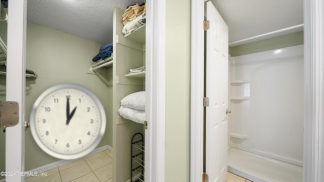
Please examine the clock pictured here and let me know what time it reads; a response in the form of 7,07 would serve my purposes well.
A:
1,00
